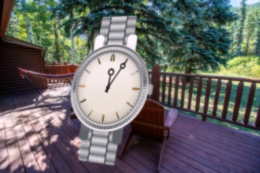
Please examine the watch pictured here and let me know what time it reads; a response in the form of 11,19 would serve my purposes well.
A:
12,05
